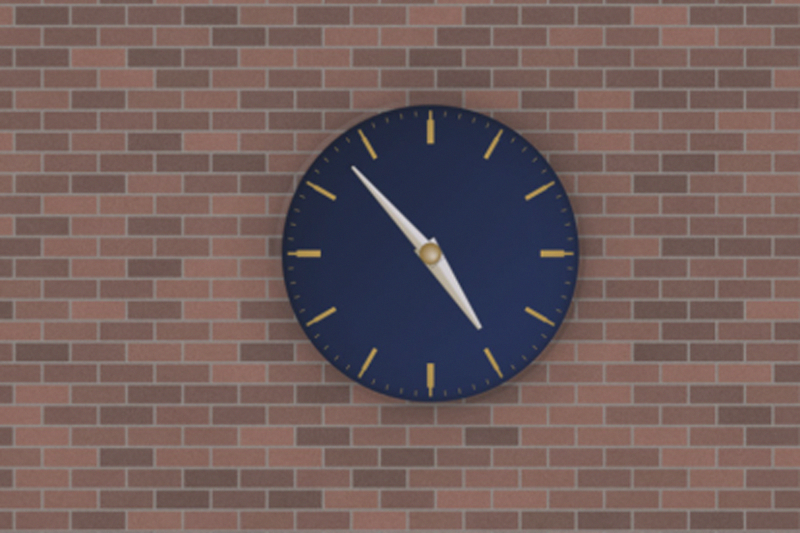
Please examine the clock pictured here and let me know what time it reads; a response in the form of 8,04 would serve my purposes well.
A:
4,53
